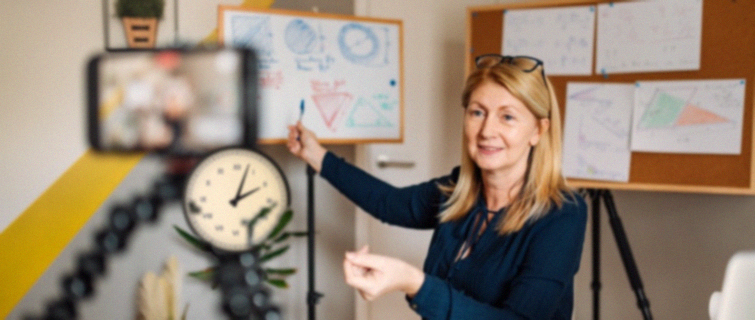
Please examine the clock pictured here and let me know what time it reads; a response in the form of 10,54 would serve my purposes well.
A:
2,03
